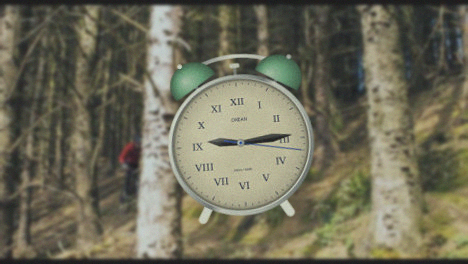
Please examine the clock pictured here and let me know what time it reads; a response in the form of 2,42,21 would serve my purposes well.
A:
9,14,17
